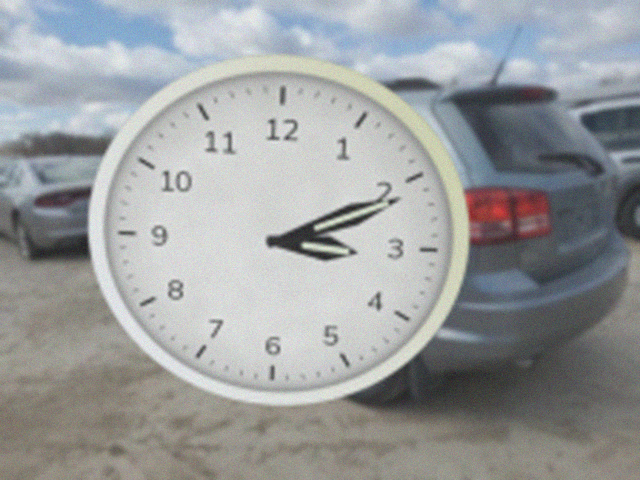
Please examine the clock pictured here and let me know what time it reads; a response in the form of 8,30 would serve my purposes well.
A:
3,11
